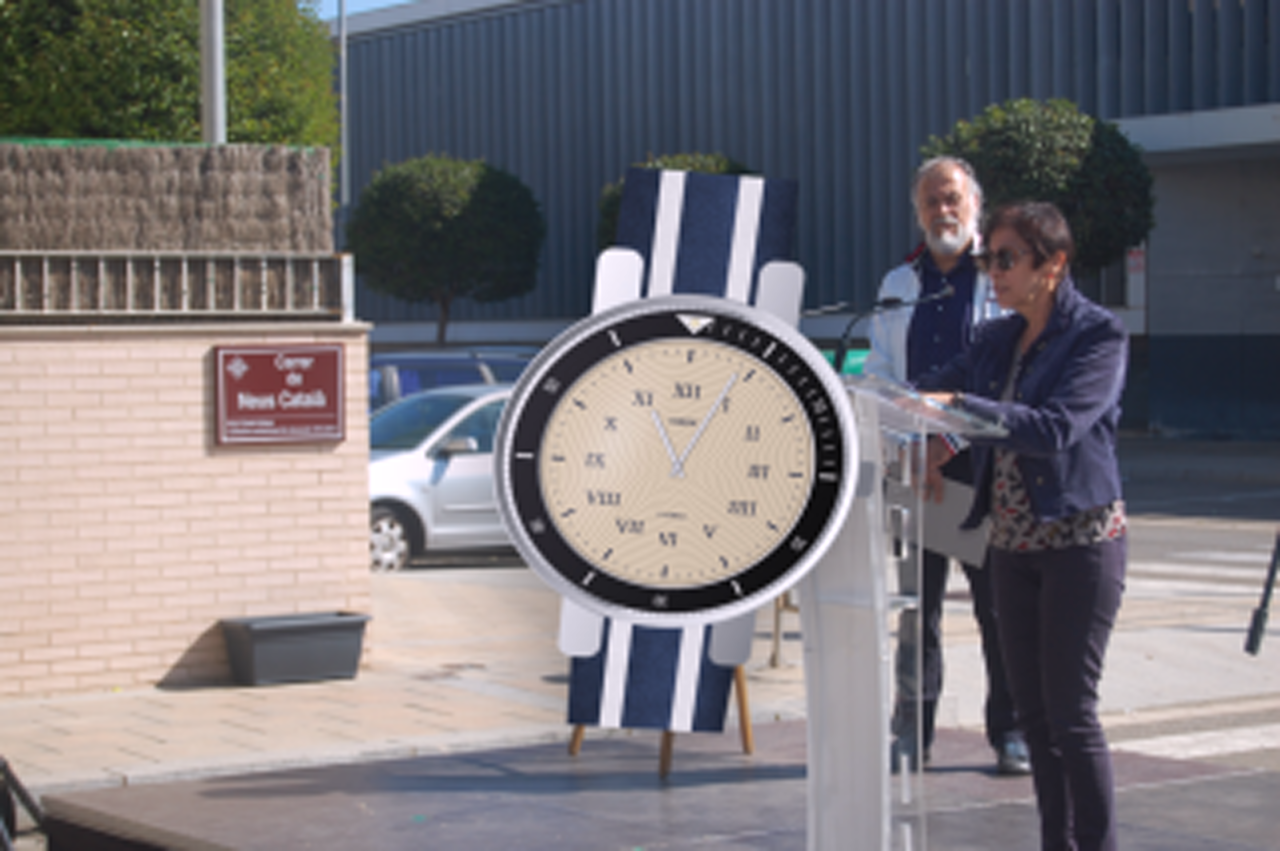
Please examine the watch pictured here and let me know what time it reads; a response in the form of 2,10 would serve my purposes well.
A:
11,04
